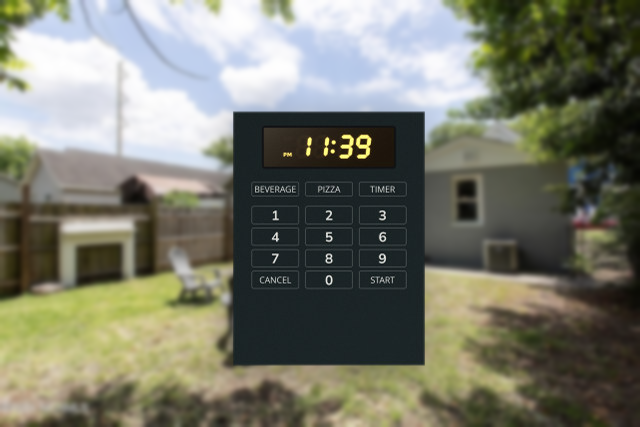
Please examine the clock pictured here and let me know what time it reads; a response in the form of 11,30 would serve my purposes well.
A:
11,39
